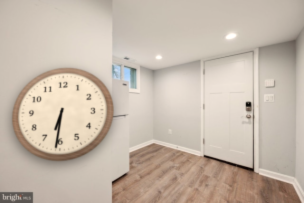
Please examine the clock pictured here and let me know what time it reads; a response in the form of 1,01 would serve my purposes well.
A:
6,31
